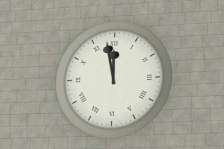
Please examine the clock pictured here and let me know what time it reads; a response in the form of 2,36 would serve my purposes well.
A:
11,58
